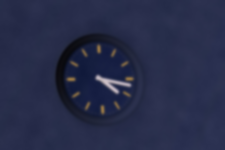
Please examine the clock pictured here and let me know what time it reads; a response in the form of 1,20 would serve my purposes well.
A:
4,17
